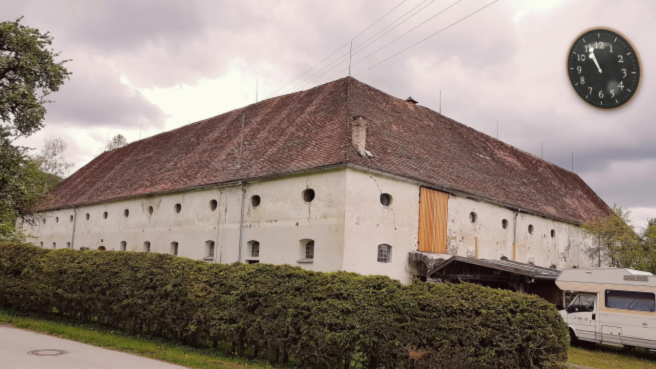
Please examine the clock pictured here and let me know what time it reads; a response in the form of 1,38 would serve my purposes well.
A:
10,56
